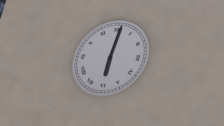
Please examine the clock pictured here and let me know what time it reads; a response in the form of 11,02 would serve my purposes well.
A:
6,01
